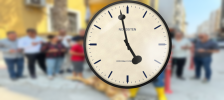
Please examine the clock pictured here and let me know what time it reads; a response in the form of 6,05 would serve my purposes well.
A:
4,58
